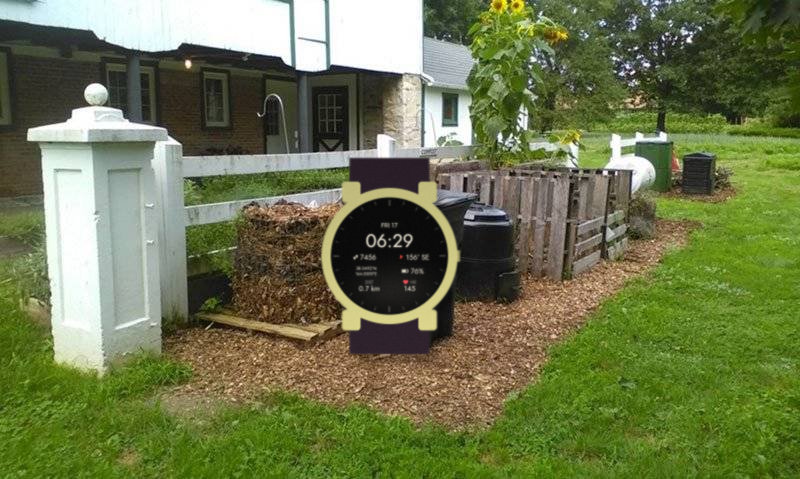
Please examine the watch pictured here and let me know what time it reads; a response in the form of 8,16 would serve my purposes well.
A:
6,29
